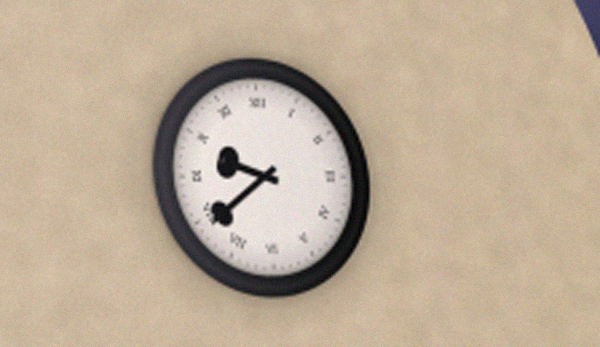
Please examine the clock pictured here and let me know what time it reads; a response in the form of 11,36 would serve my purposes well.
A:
9,39
